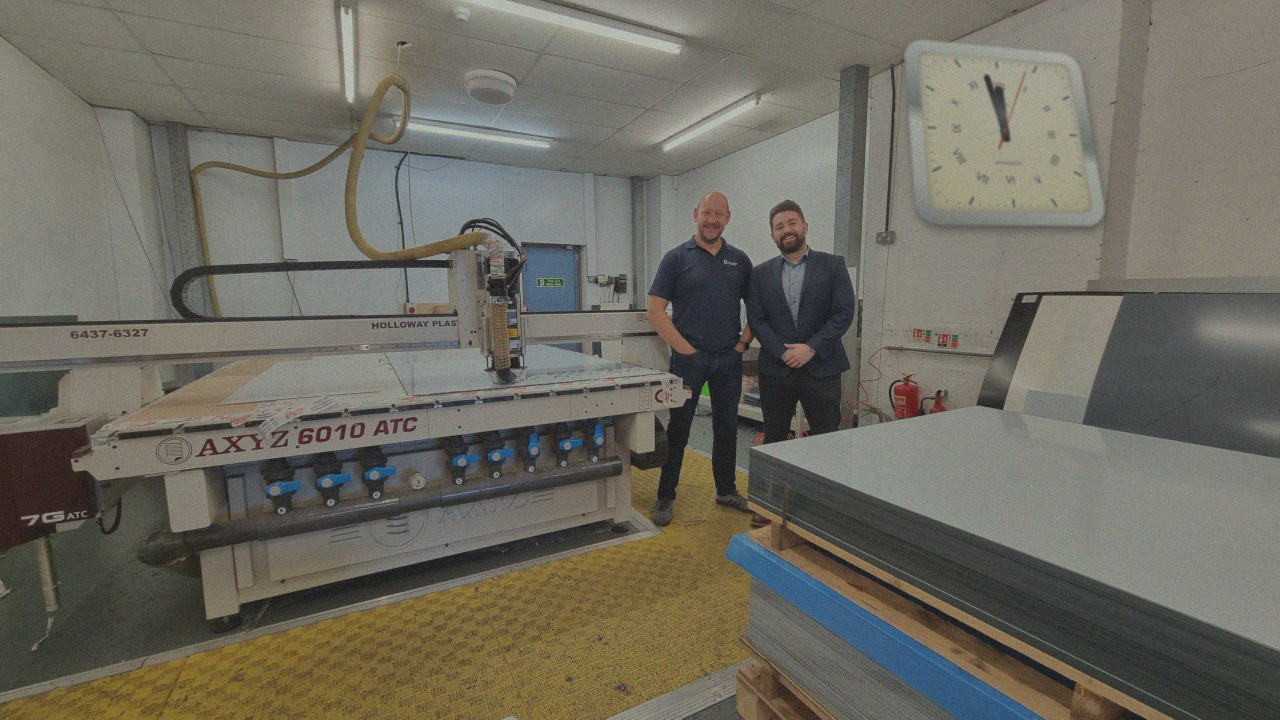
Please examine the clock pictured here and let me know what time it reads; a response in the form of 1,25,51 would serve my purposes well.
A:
11,58,04
